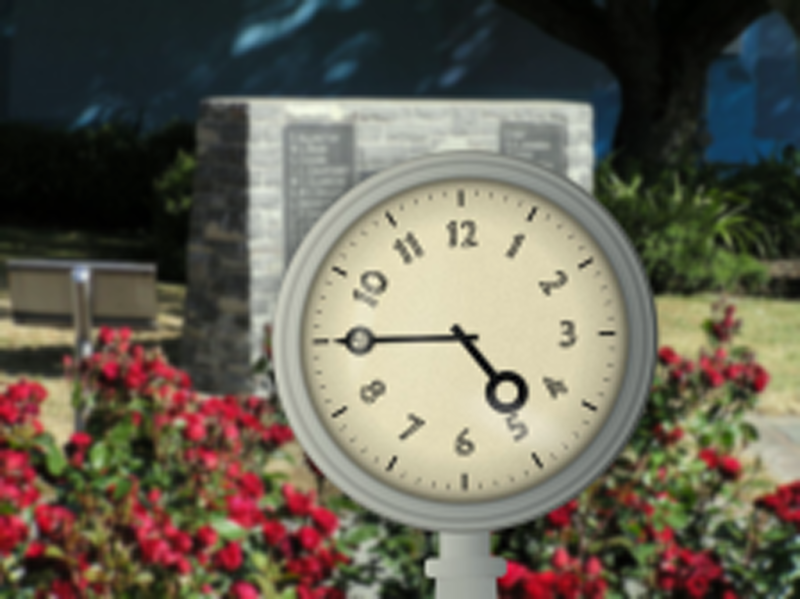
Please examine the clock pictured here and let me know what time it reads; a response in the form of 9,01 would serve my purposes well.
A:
4,45
